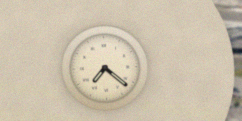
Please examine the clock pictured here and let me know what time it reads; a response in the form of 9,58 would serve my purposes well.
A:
7,22
